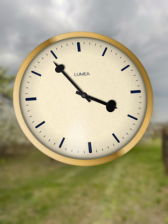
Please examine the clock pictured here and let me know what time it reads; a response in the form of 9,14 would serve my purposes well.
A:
3,54
